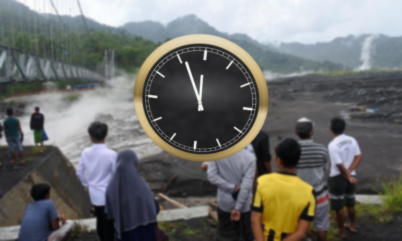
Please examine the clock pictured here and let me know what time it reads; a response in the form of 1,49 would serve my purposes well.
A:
11,56
